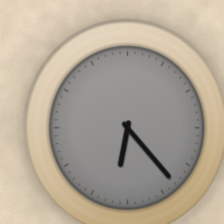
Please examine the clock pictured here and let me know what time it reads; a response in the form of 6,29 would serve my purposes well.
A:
6,23
